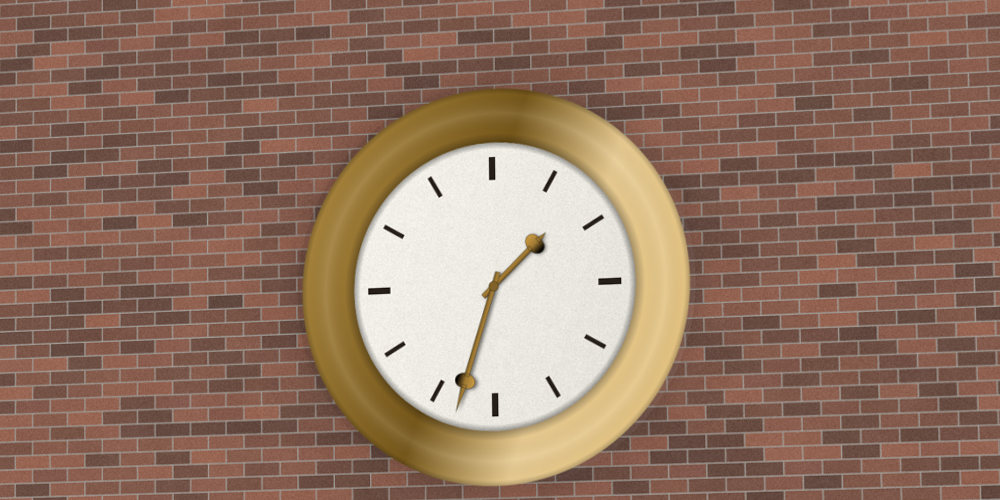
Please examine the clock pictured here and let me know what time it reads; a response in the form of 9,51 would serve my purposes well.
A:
1,33
